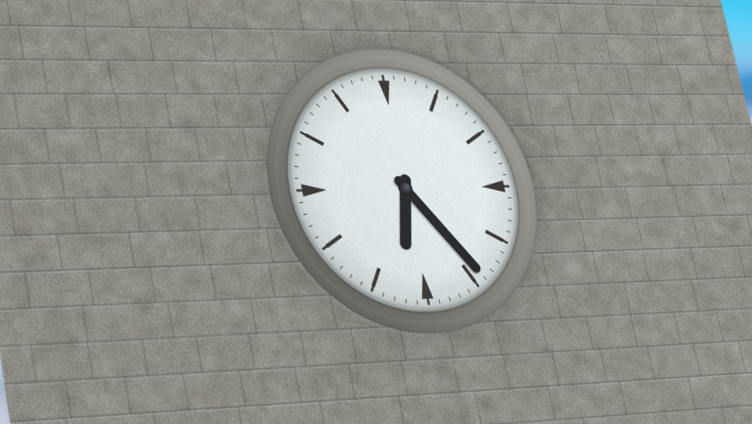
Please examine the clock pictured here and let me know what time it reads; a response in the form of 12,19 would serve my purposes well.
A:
6,24
